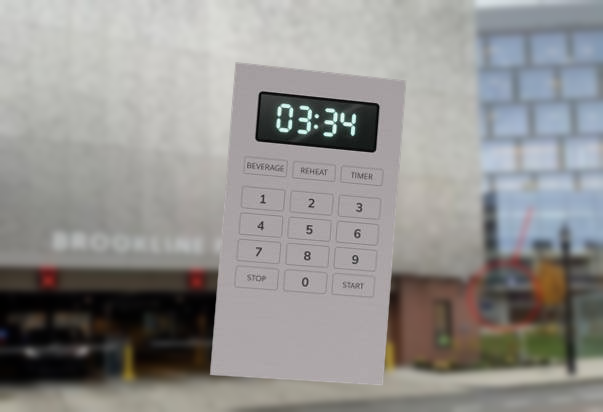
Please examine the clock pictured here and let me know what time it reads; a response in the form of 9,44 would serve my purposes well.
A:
3,34
